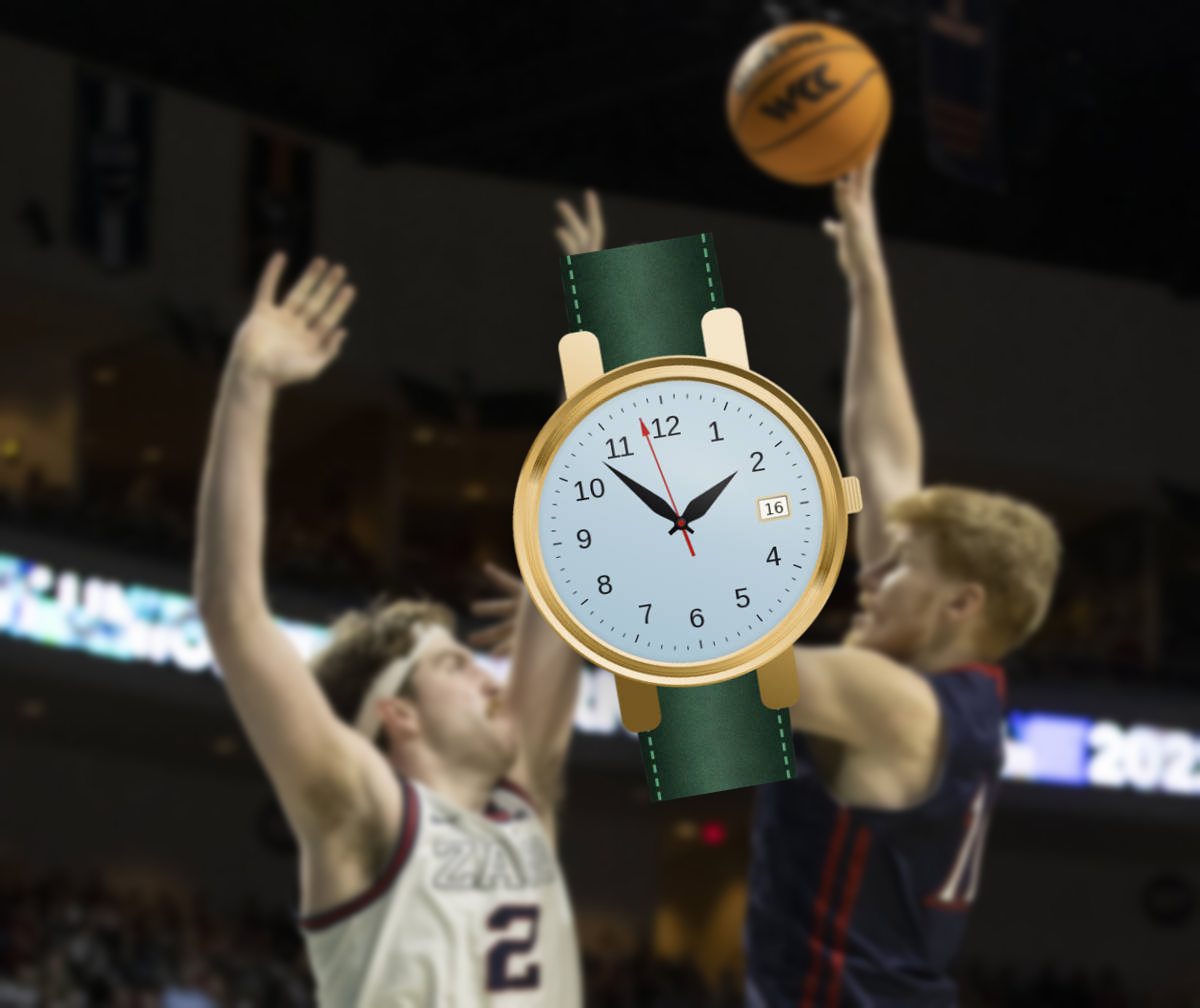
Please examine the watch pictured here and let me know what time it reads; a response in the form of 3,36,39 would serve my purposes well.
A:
1,52,58
